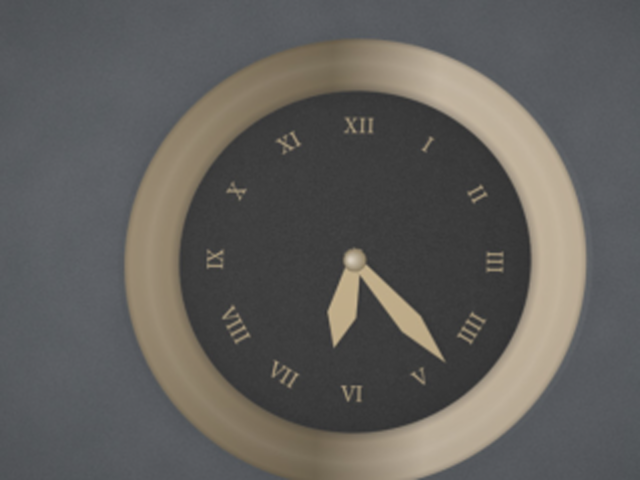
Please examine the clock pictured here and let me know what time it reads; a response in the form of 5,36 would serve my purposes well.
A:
6,23
